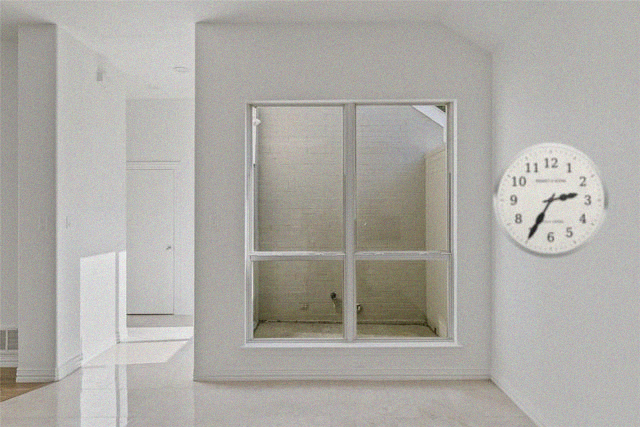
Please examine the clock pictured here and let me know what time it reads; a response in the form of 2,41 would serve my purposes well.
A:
2,35
